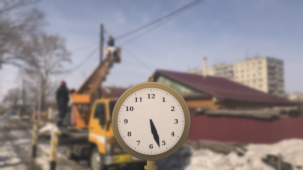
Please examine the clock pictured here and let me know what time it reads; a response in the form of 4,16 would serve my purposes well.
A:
5,27
